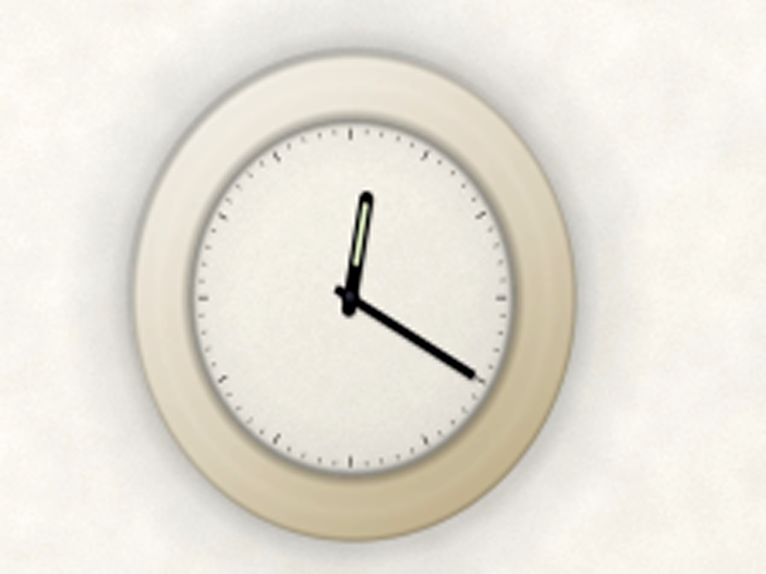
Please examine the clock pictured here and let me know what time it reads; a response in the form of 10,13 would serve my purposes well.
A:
12,20
